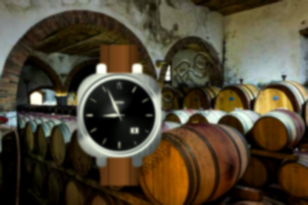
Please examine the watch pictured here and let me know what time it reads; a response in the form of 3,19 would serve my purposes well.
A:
8,56
